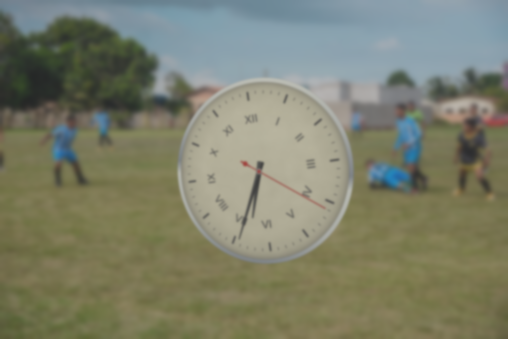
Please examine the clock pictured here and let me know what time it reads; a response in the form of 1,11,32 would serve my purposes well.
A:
6,34,21
